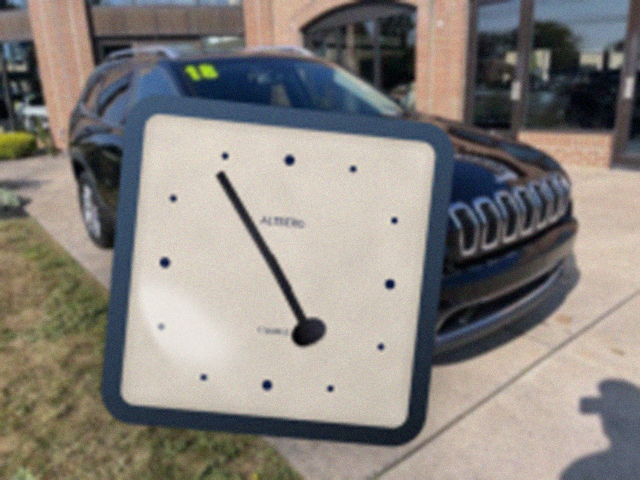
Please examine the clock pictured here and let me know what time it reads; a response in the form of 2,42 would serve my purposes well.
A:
4,54
